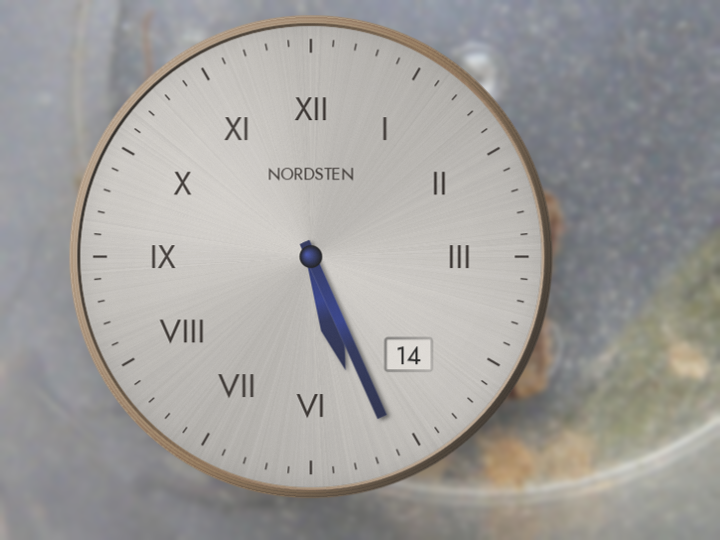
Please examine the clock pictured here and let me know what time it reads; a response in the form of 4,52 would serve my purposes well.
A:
5,26
